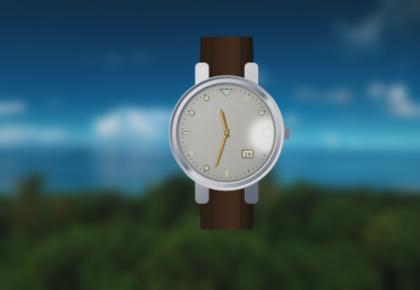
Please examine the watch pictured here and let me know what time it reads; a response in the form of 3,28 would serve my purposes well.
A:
11,33
